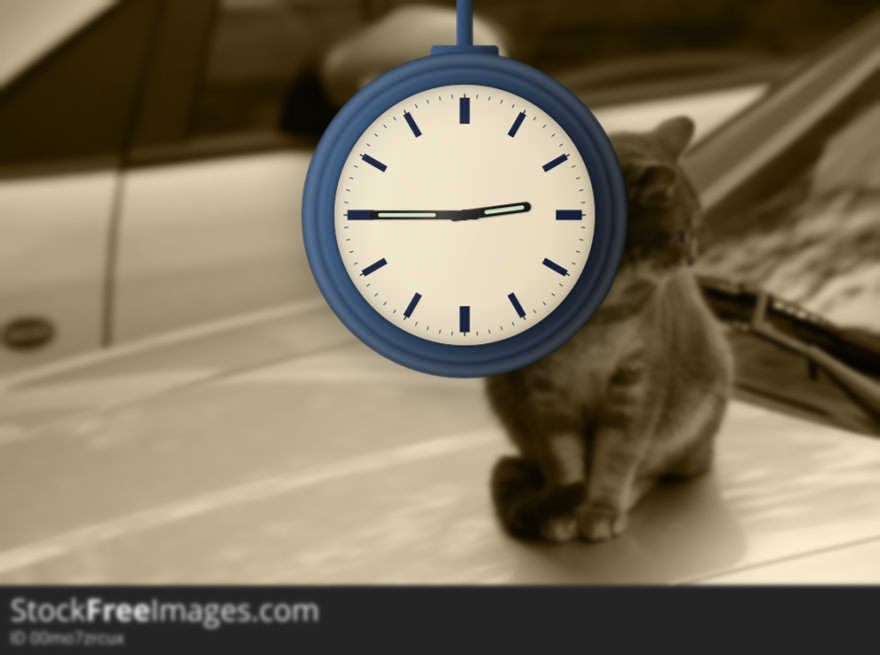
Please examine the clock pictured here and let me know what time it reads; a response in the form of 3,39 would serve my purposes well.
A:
2,45
